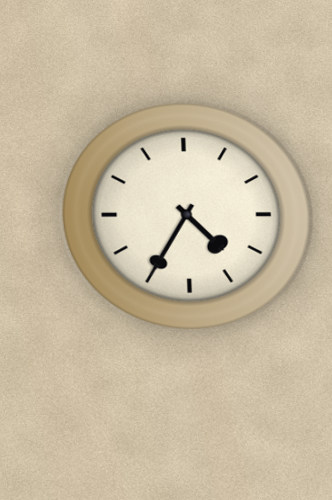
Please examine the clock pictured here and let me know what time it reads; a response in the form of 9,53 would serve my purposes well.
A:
4,35
